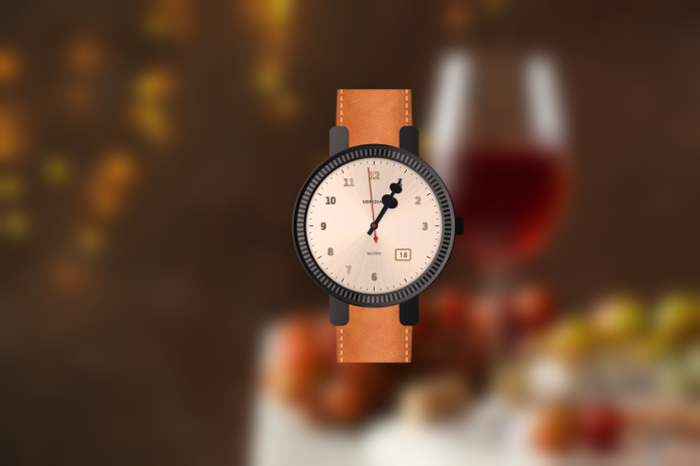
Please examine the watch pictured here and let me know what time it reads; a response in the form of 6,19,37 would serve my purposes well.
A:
1,04,59
